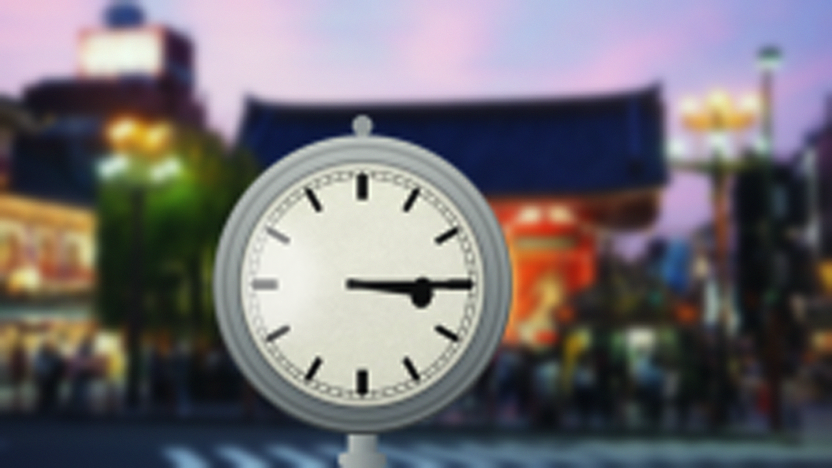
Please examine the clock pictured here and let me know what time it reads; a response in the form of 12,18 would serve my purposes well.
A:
3,15
